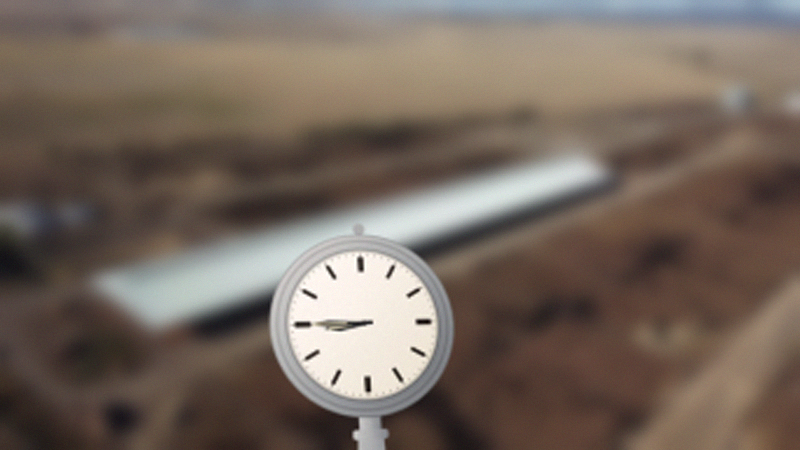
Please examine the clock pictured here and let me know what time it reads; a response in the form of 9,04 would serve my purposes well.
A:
8,45
